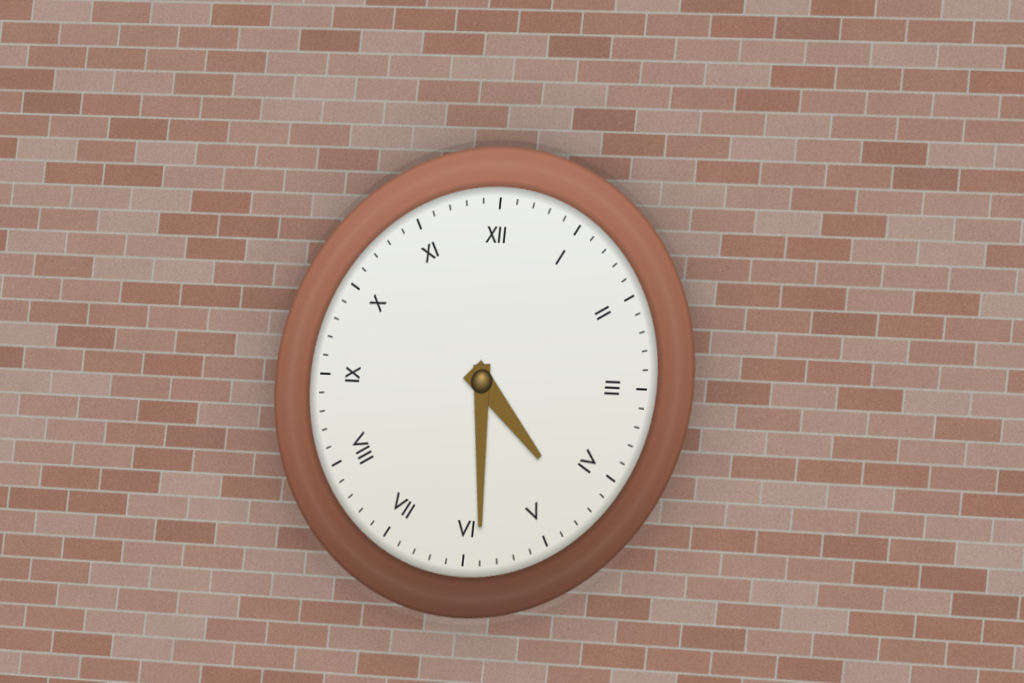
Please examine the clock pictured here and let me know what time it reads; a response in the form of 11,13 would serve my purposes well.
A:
4,29
